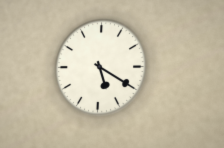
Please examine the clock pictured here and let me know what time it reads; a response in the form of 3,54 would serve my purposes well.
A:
5,20
